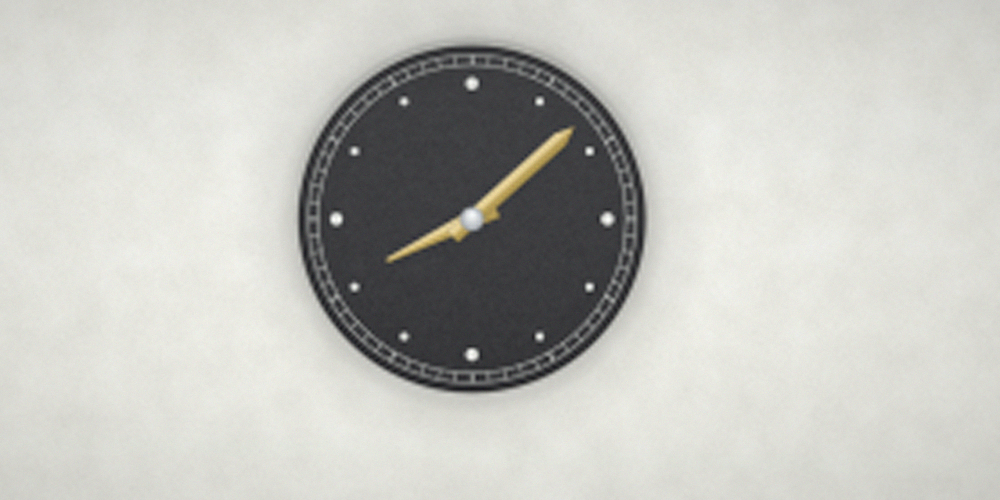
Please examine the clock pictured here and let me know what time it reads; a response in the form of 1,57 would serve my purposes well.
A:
8,08
